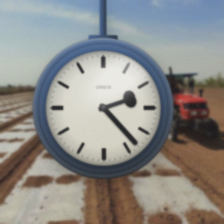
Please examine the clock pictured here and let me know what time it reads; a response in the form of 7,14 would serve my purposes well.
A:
2,23
